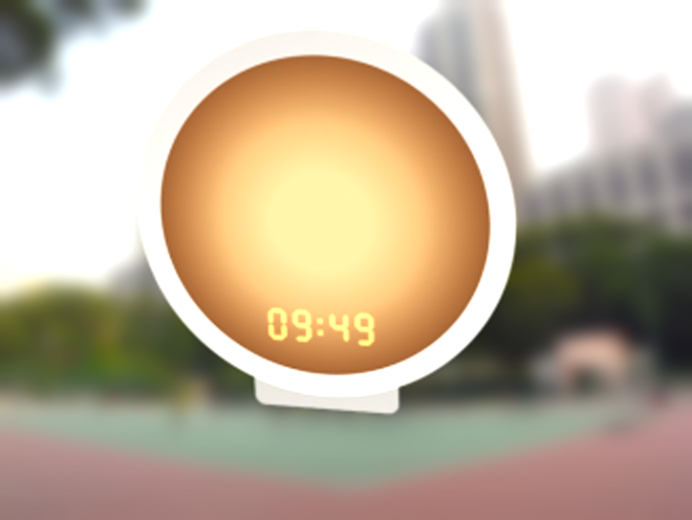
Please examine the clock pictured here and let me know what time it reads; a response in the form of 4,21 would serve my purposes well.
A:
9,49
